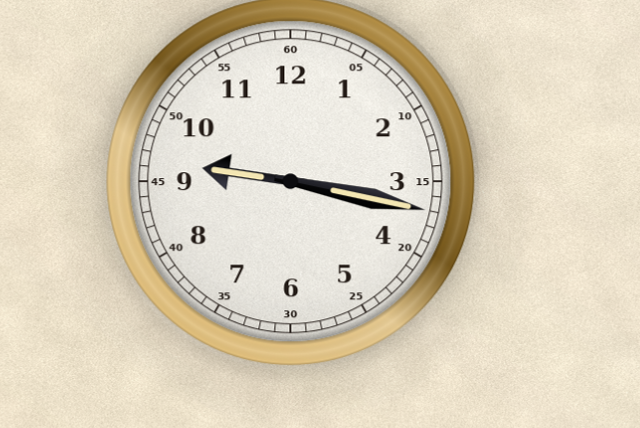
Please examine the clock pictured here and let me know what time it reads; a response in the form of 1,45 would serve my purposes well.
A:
9,17
